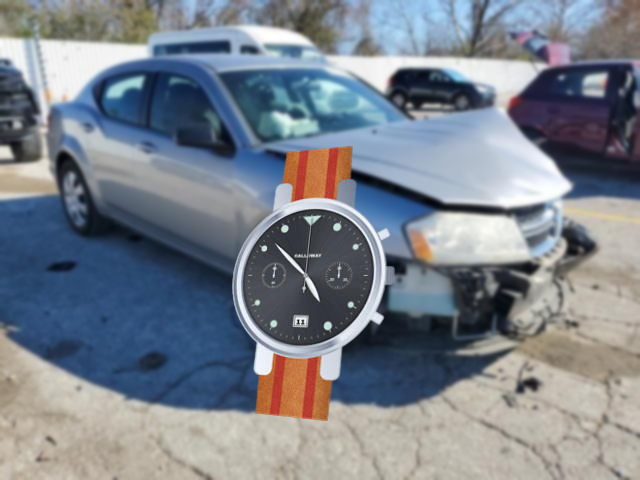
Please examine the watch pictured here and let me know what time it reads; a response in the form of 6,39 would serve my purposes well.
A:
4,52
